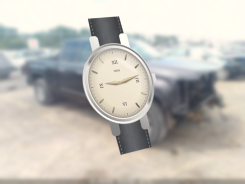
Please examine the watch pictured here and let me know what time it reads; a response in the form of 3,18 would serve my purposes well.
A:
9,13
